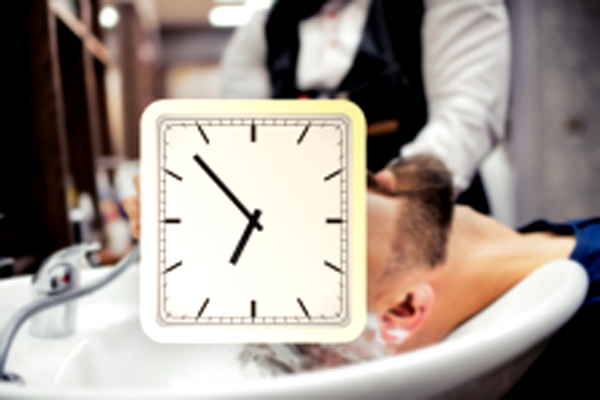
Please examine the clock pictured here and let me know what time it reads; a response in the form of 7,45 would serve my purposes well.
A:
6,53
